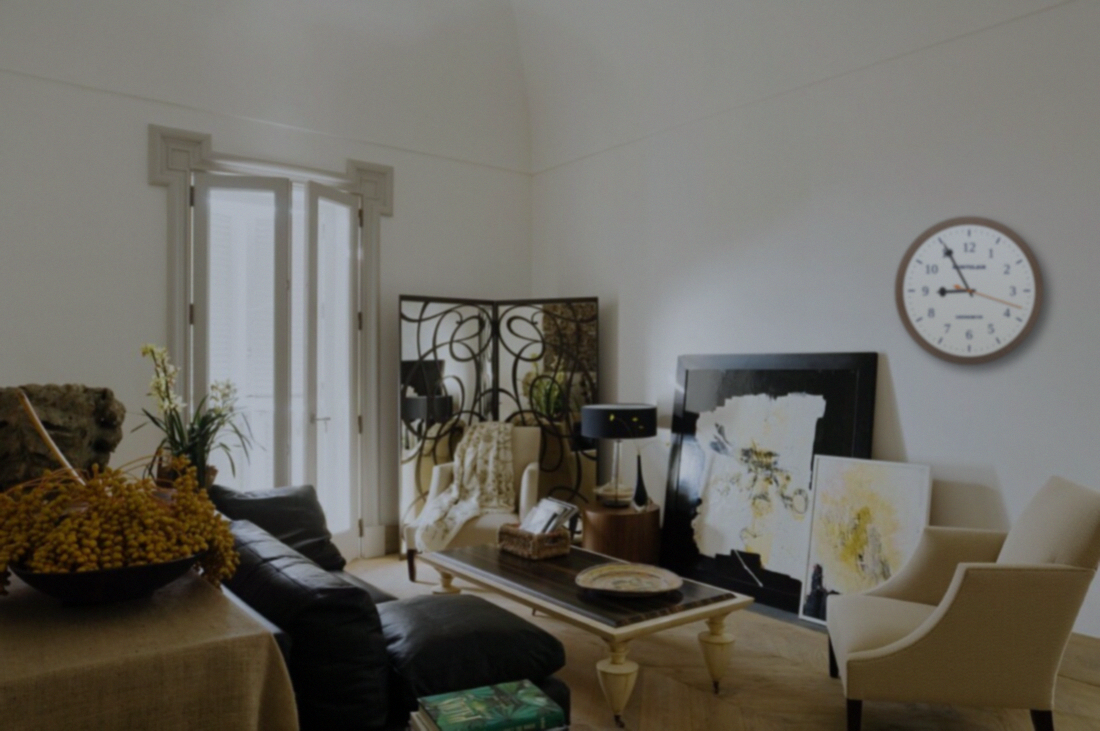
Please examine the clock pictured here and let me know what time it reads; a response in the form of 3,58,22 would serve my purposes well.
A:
8,55,18
